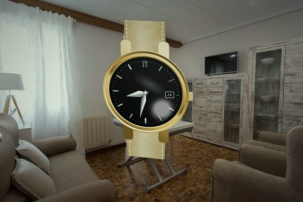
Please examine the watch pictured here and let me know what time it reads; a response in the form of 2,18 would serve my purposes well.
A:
8,32
